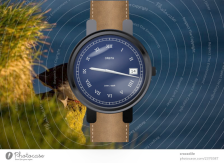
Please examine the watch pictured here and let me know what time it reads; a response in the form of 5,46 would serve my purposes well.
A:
9,17
